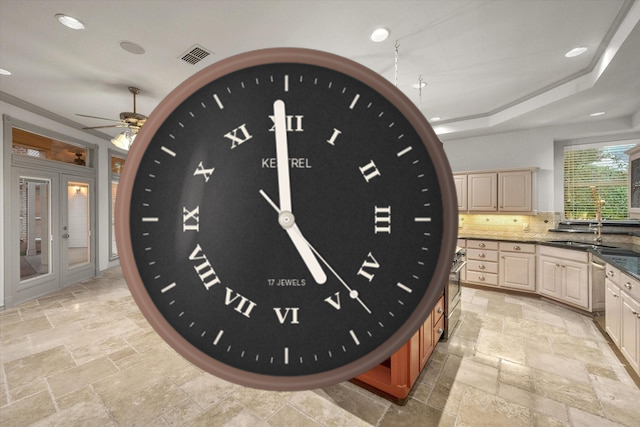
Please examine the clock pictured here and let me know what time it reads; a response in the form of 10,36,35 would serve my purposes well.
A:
4,59,23
